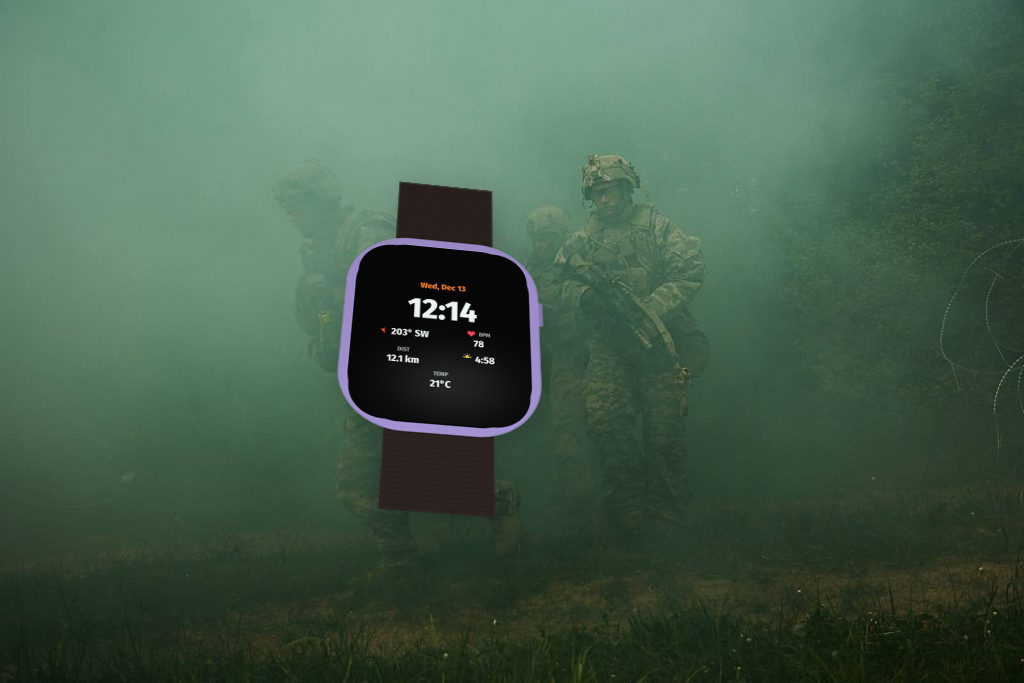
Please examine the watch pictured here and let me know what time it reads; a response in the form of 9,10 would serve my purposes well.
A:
12,14
